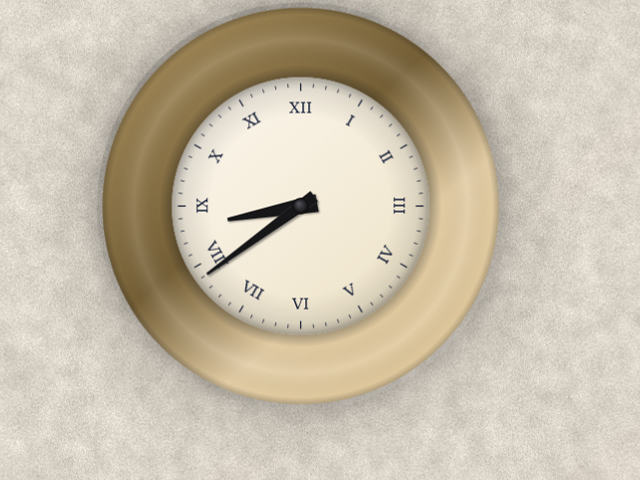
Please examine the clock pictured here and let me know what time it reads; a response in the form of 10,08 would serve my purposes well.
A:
8,39
